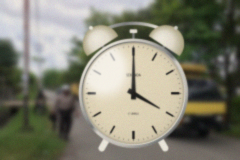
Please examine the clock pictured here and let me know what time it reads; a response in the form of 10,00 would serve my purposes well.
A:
4,00
